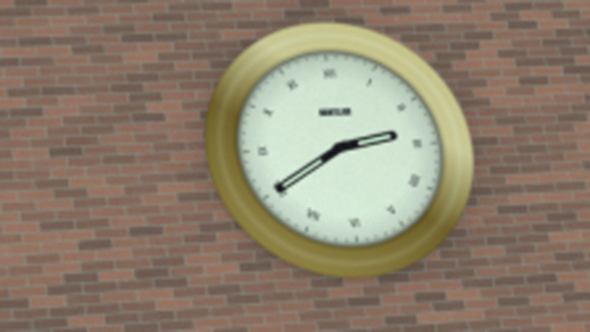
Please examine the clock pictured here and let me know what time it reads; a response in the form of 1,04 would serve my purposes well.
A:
2,40
